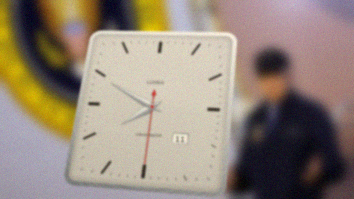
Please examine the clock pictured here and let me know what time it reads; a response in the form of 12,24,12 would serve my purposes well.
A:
7,49,30
